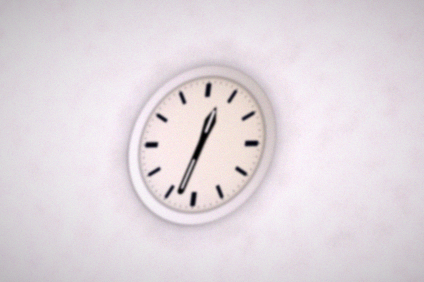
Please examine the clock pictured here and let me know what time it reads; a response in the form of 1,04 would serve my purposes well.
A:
12,33
